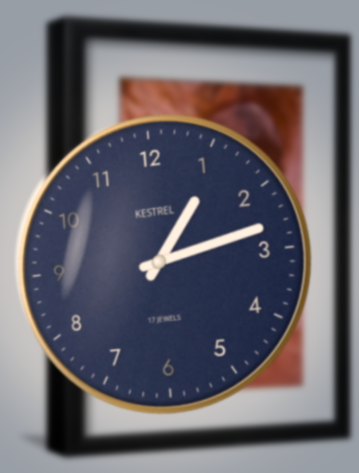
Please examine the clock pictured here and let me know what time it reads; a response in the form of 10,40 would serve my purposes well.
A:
1,13
